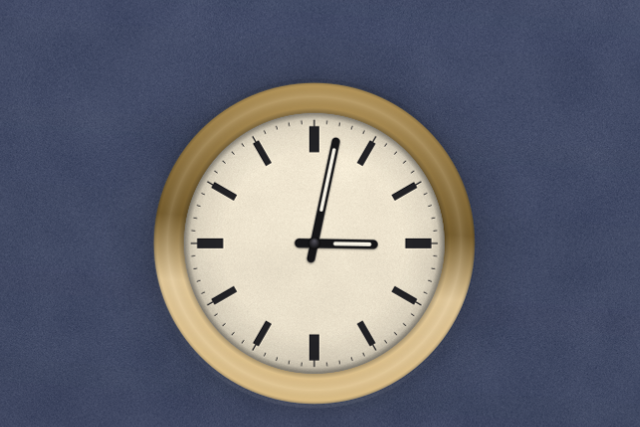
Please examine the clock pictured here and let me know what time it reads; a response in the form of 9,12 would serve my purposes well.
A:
3,02
